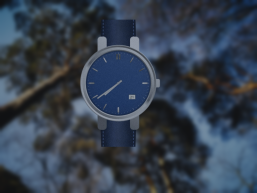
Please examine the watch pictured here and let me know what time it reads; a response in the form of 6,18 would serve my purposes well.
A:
7,39
